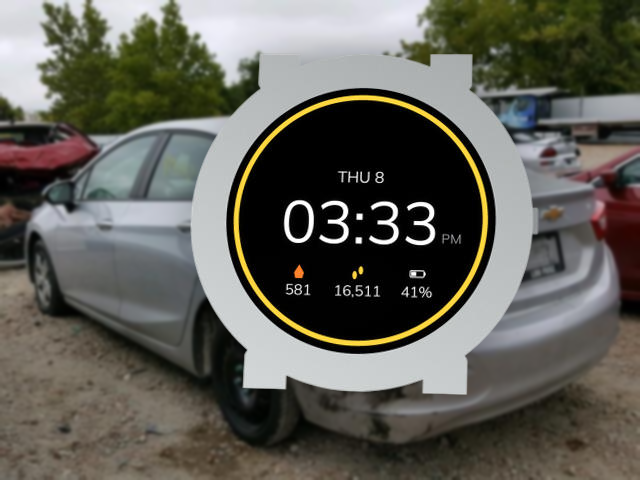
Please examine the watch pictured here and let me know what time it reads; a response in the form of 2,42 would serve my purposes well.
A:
3,33
